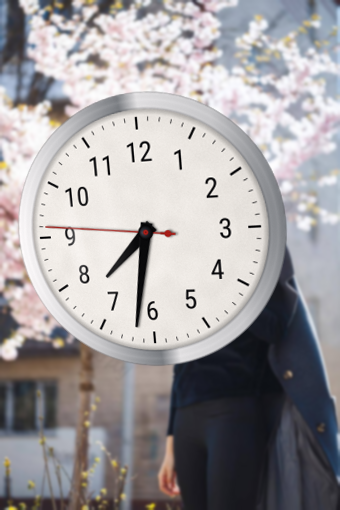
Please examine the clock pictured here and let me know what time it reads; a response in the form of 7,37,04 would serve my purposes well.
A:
7,31,46
